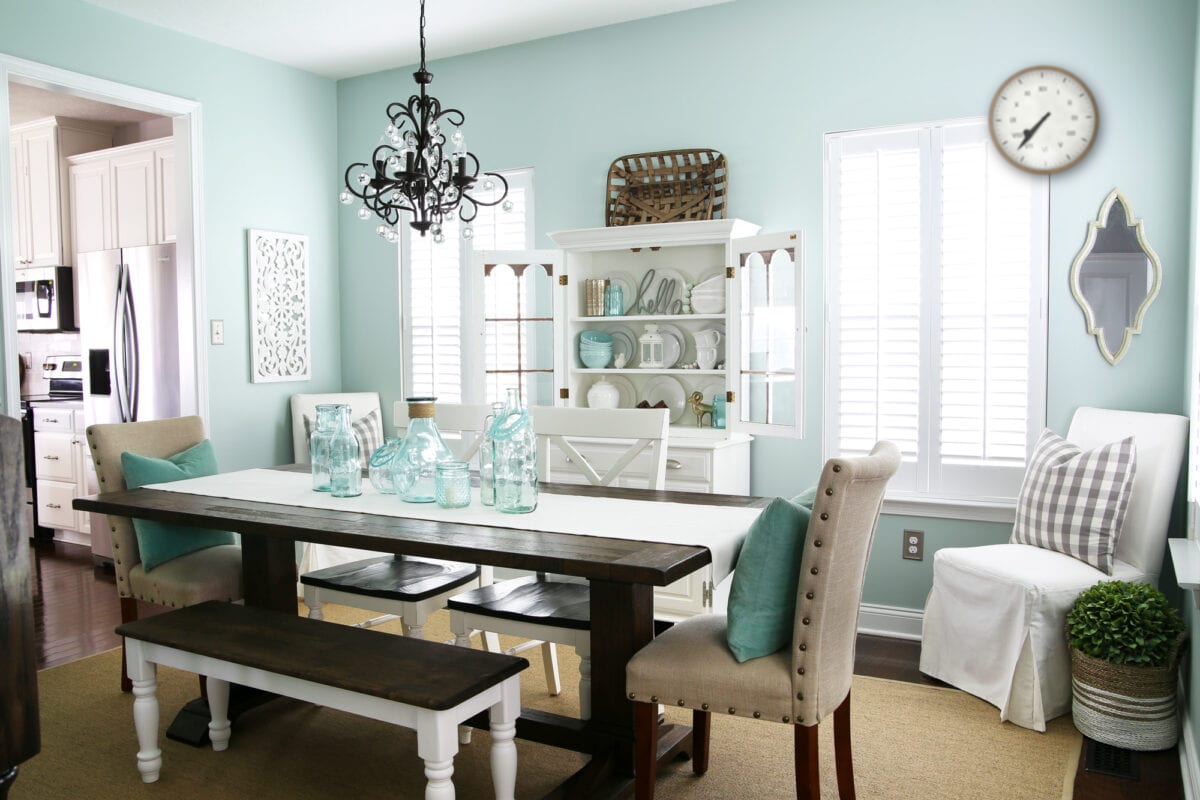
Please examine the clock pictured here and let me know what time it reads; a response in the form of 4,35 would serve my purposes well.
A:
7,37
